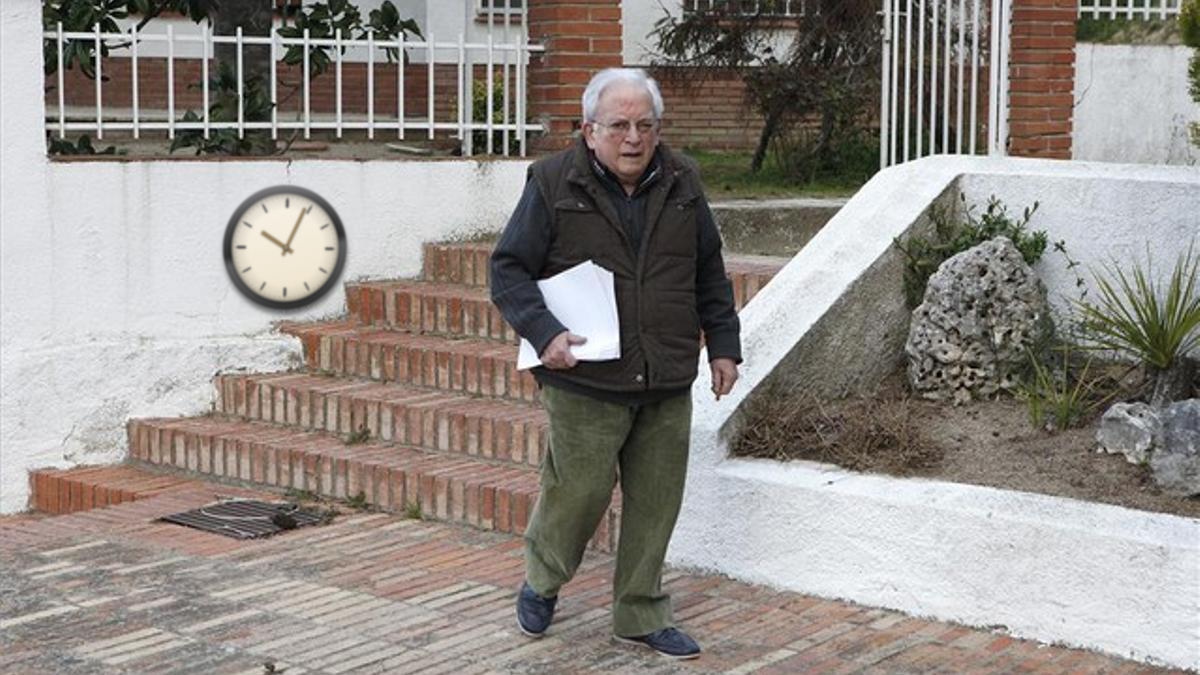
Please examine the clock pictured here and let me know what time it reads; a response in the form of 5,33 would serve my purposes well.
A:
10,04
